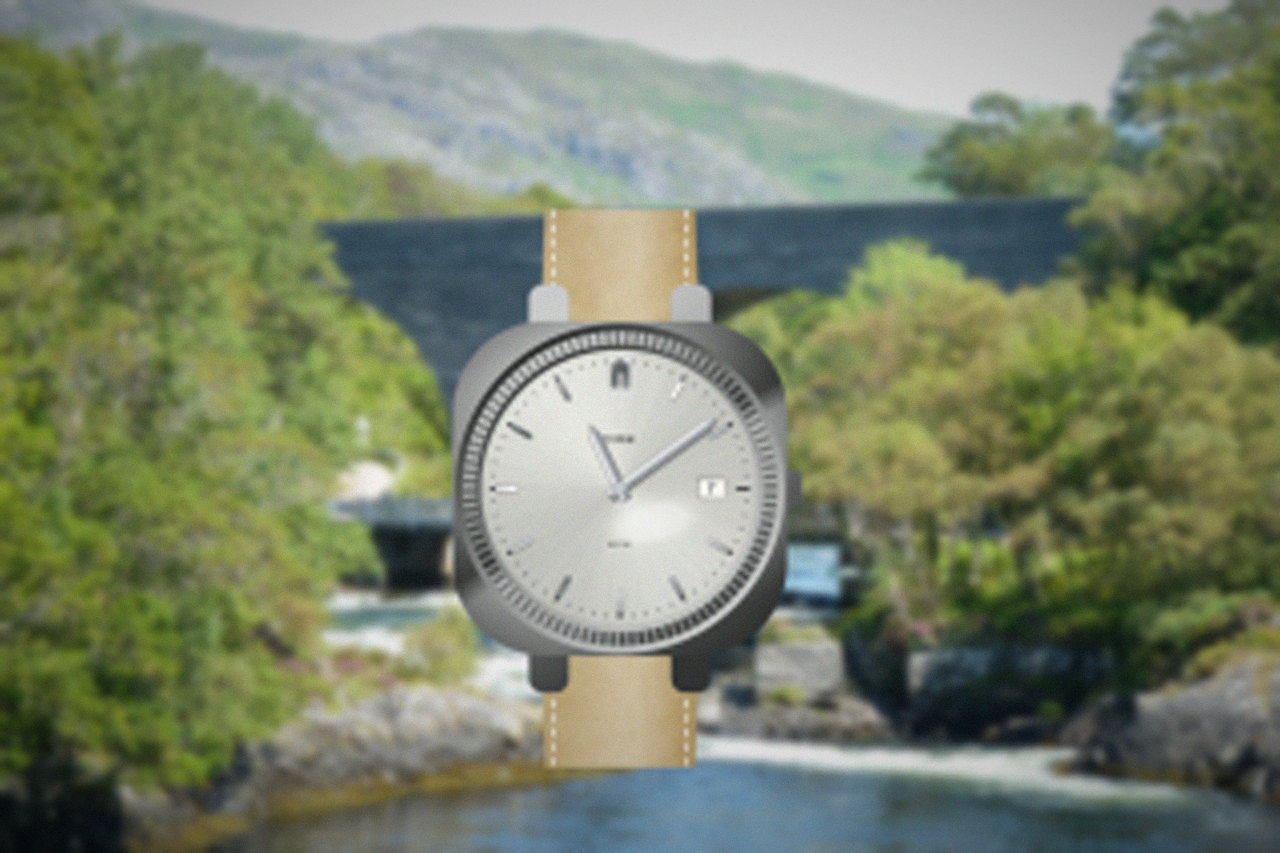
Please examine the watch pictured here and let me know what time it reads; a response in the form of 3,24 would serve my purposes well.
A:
11,09
